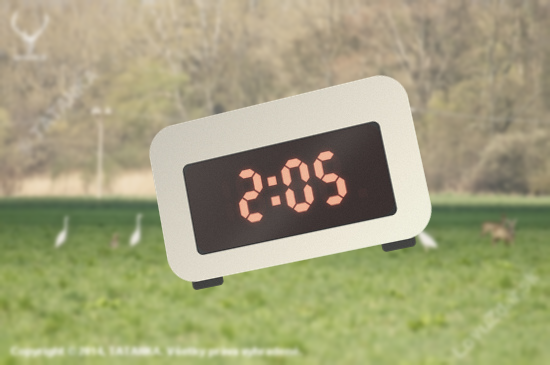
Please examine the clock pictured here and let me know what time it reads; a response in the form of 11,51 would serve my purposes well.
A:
2,05
